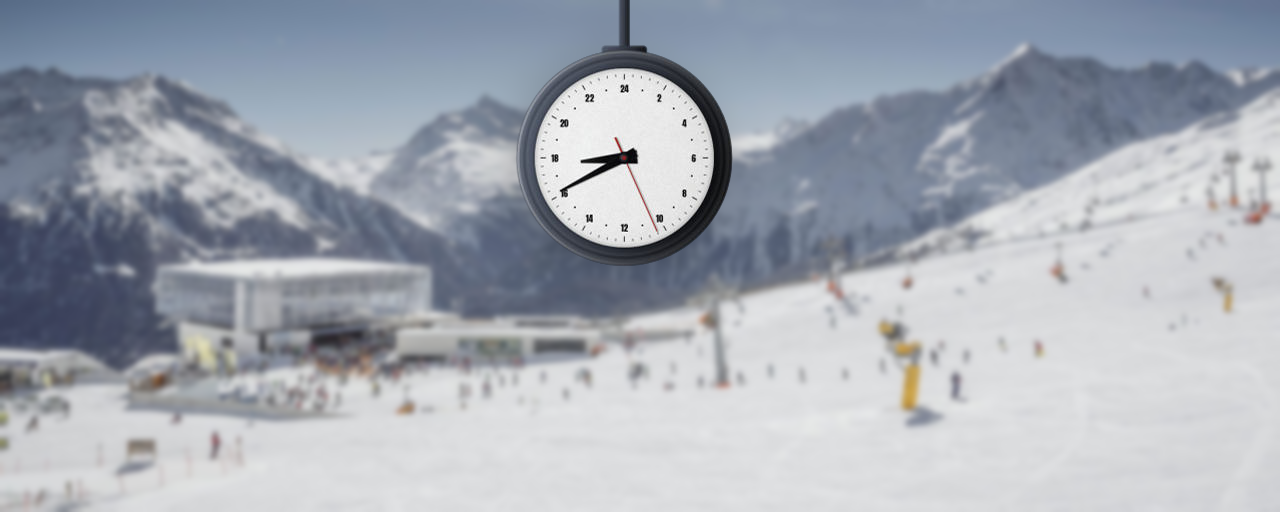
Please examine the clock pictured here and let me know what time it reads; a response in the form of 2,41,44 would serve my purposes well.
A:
17,40,26
